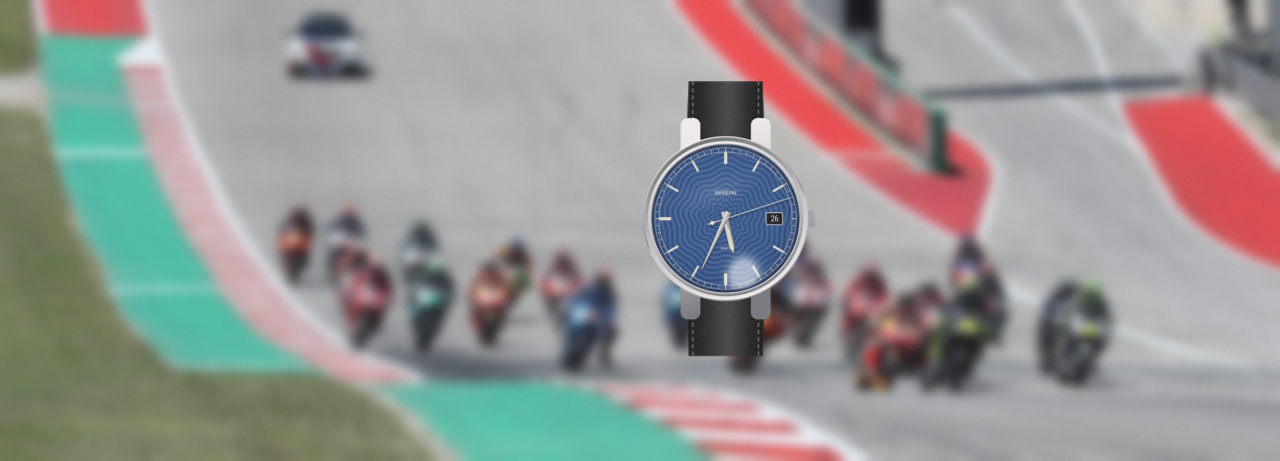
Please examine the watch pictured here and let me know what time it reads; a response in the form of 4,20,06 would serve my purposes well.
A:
5,34,12
